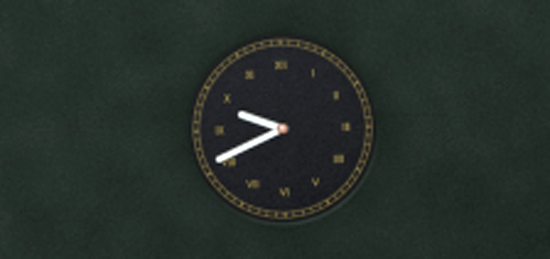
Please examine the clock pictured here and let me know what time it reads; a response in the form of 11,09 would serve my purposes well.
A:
9,41
